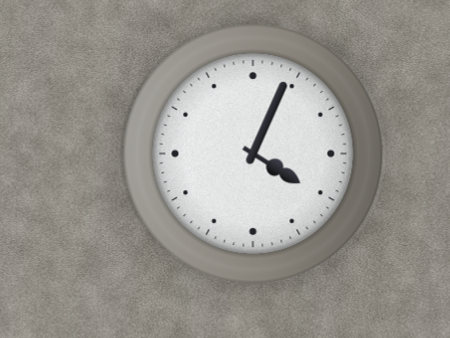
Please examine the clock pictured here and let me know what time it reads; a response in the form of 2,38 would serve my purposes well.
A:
4,04
